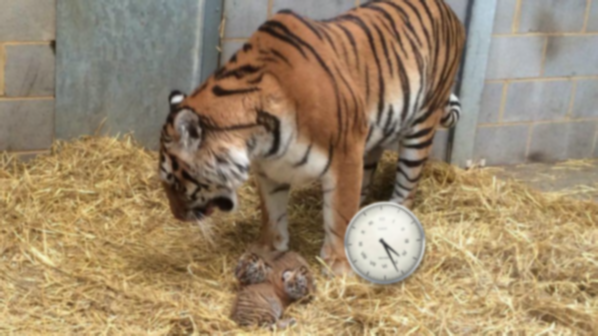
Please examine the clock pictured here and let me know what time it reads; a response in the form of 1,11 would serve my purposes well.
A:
4,26
